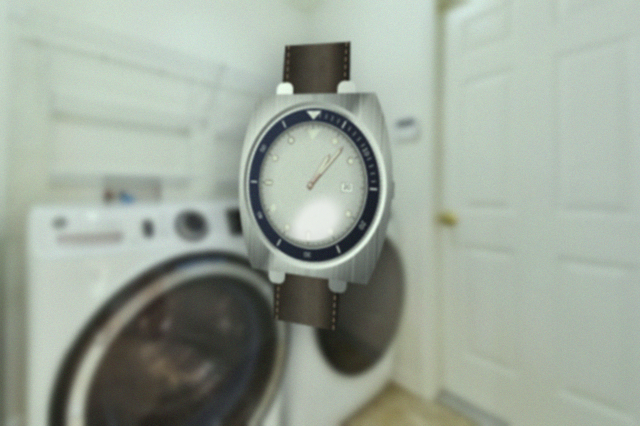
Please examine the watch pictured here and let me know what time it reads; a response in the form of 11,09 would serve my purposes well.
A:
1,07
